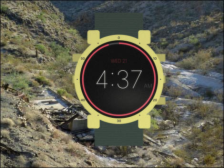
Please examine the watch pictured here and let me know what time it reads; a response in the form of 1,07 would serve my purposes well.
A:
4,37
